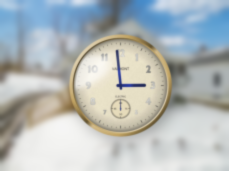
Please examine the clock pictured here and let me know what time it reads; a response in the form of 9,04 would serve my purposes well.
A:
2,59
